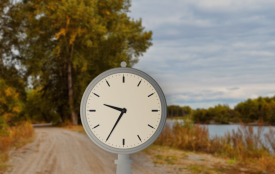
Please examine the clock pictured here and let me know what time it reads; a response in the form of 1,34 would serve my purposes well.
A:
9,35
